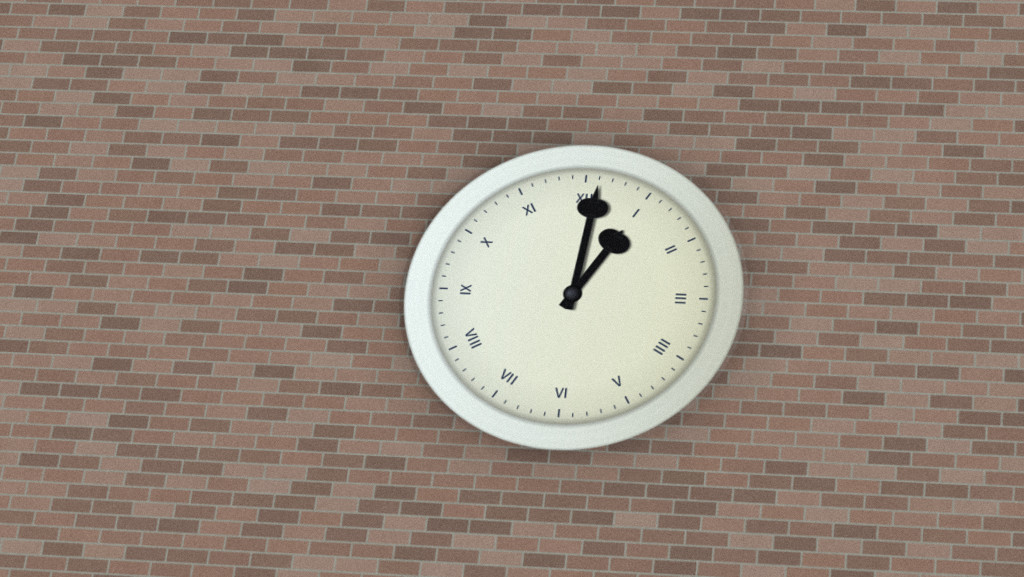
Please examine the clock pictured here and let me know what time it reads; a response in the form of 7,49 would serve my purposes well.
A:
1,01
